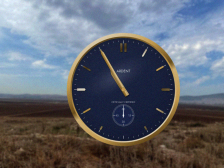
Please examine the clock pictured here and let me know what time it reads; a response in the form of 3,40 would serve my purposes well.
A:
10,55
